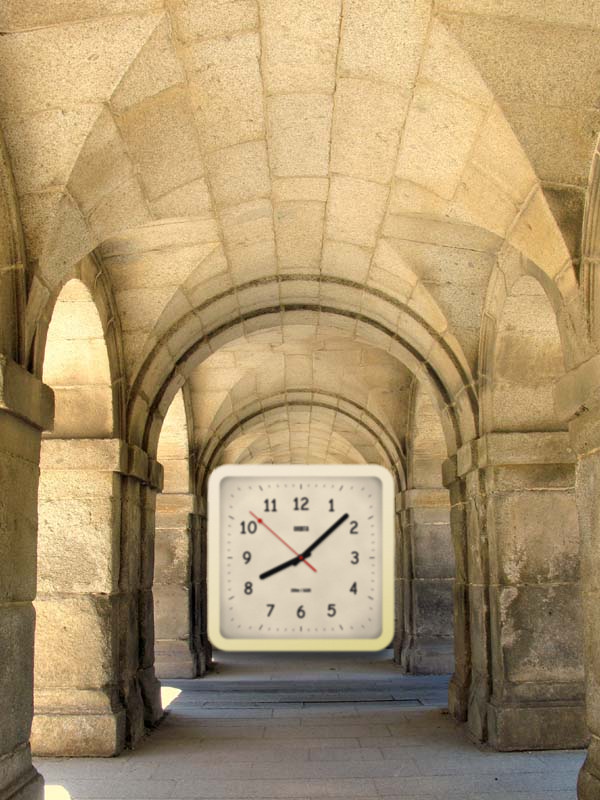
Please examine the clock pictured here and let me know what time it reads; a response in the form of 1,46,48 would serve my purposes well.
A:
8,07,52
